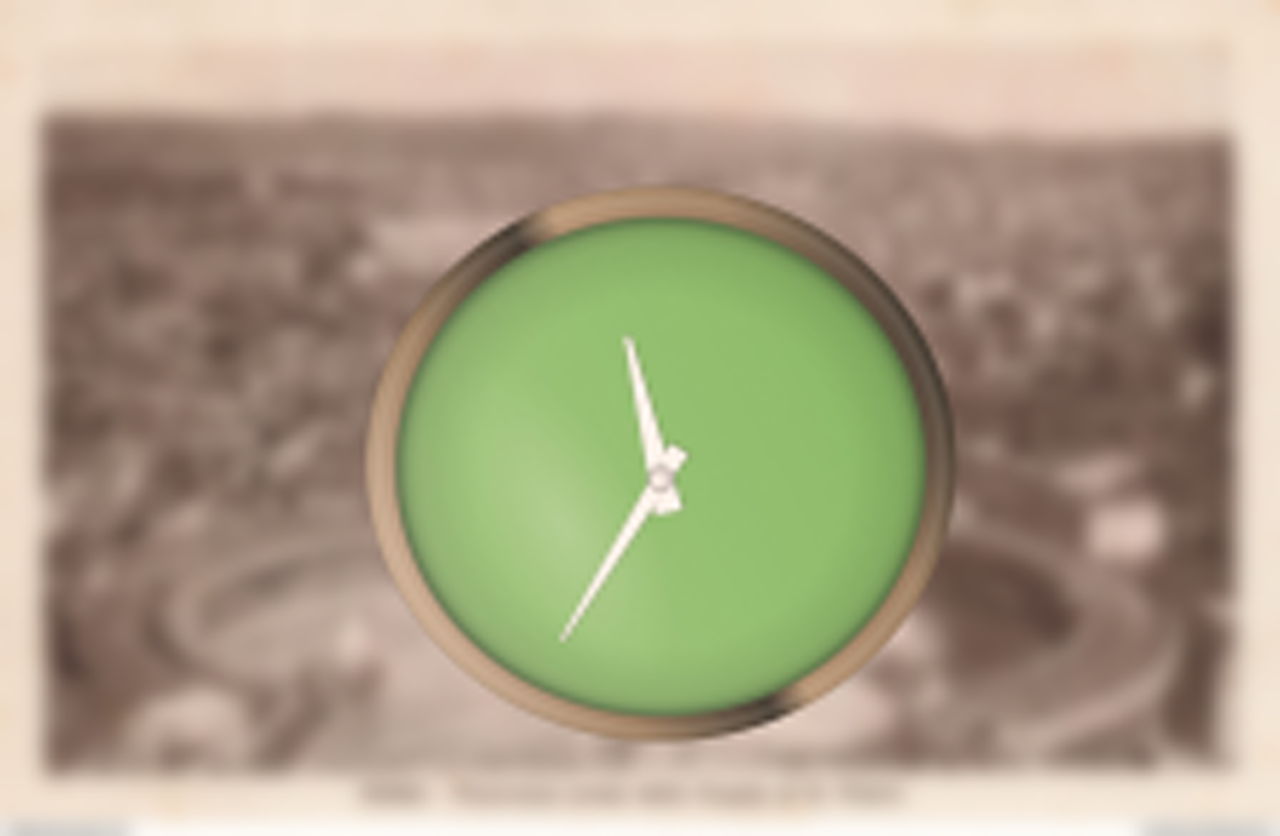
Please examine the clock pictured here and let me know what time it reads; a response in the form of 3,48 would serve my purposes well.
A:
11,35
